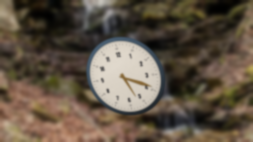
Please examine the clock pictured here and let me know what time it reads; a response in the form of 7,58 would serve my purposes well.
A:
5,19
